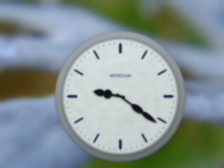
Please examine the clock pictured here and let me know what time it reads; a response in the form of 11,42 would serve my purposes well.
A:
9,21
